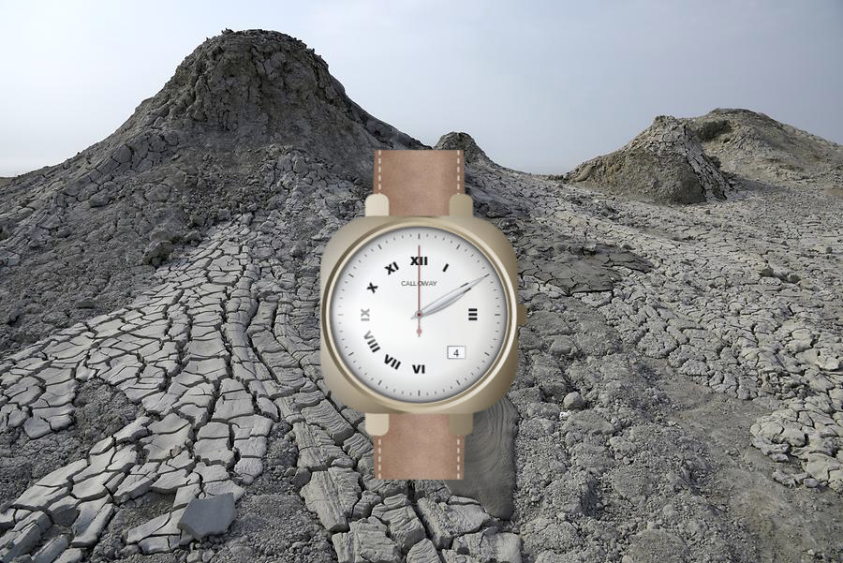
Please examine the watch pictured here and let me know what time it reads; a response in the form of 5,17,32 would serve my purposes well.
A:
2,10,00
